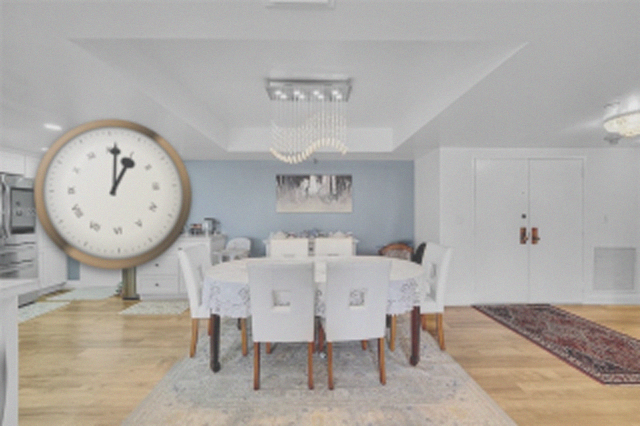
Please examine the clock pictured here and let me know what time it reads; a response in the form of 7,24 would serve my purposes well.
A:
1,01
